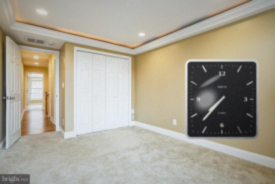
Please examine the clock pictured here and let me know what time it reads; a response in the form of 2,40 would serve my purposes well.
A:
7,37
